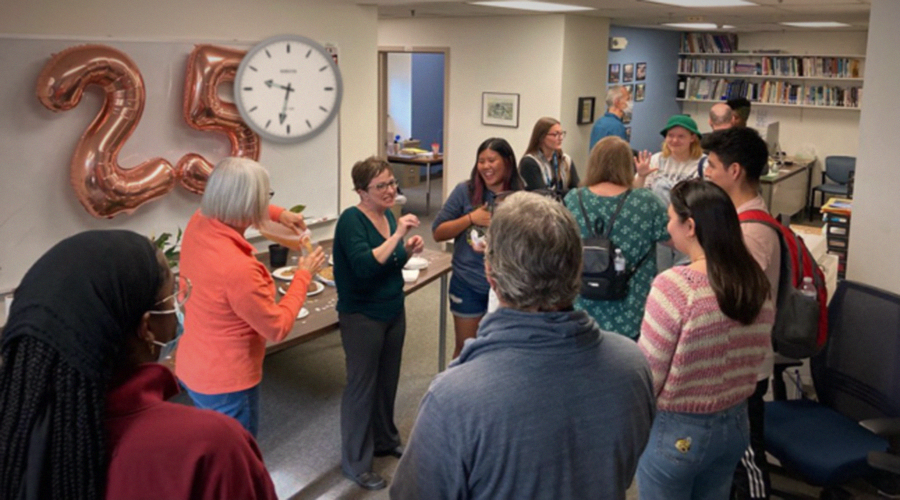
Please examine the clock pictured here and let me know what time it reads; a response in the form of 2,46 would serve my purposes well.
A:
9,32
